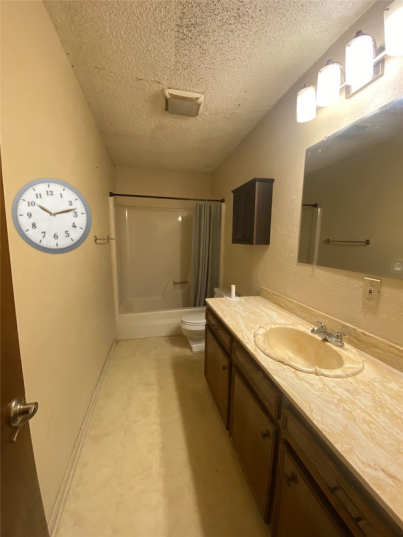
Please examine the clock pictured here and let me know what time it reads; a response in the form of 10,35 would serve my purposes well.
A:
10,13
